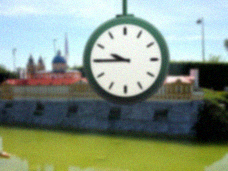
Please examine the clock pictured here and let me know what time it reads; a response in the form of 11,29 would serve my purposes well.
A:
9,45
